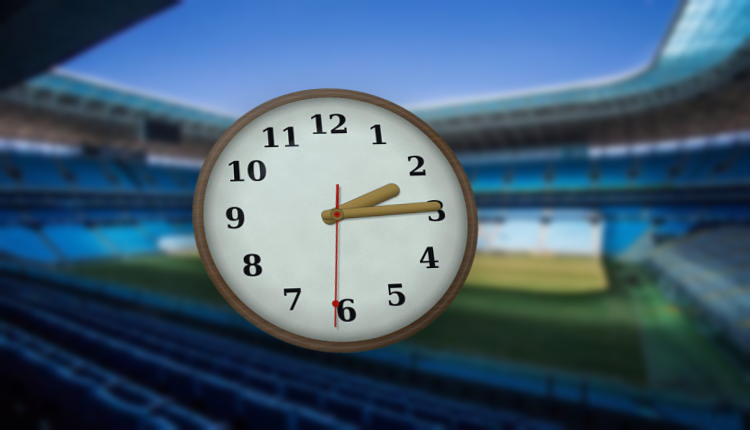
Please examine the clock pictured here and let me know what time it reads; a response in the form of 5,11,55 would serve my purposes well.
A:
2,14,31
